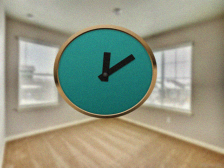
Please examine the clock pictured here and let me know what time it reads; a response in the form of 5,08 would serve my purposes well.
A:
12,09
